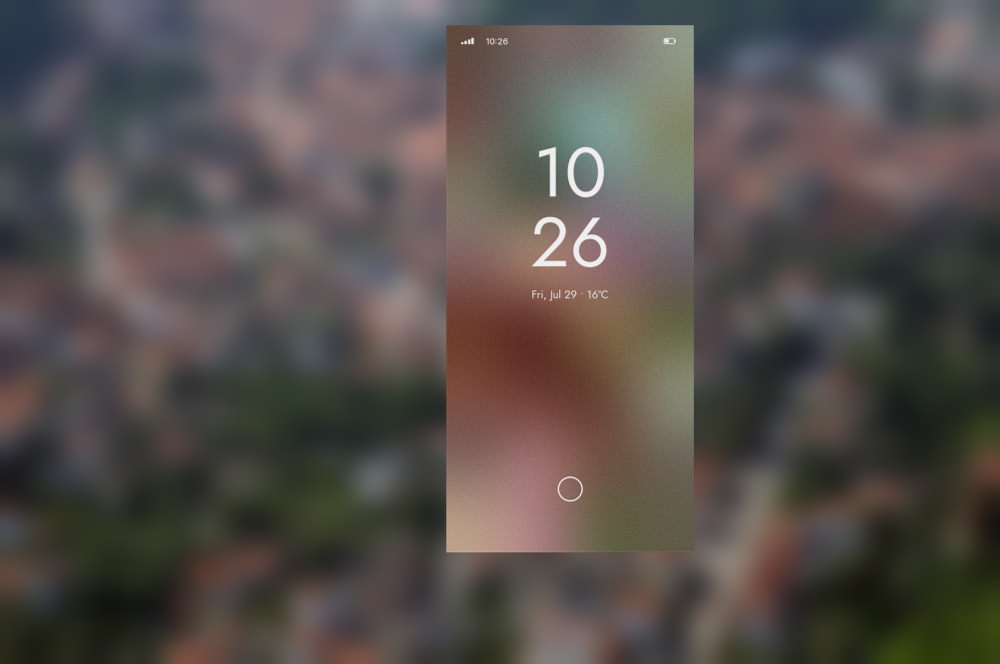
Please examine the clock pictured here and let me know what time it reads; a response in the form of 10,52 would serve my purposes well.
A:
10,26
